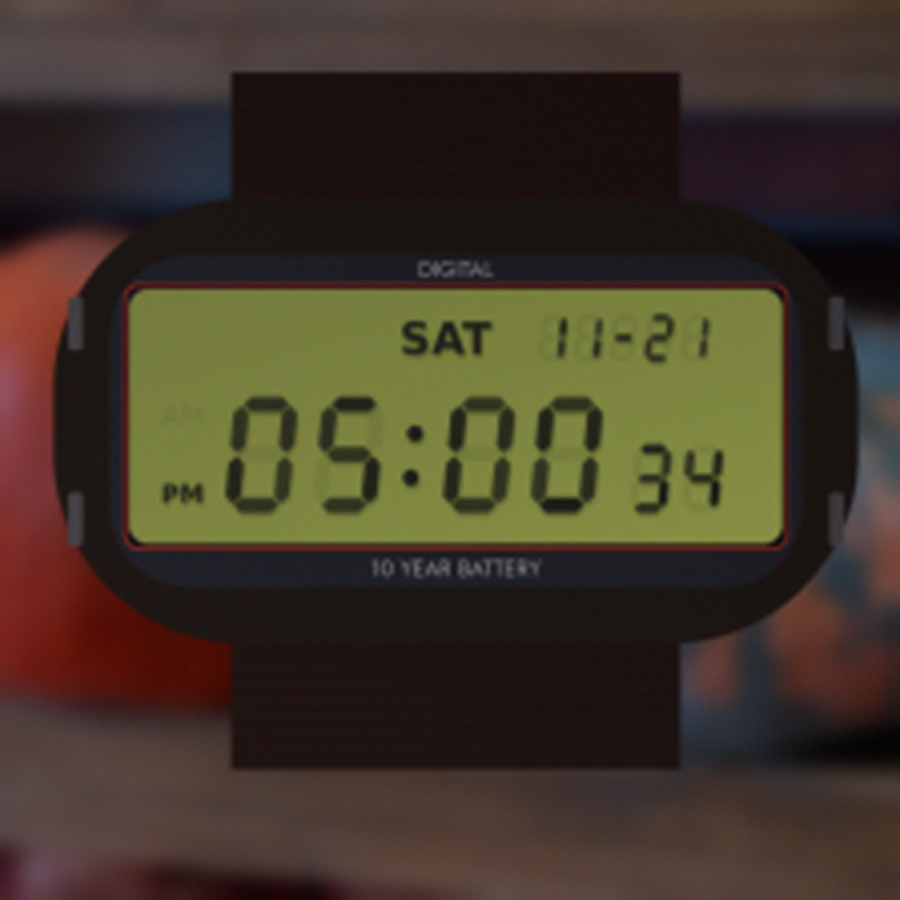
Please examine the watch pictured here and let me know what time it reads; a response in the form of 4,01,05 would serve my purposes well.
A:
5,00,34
